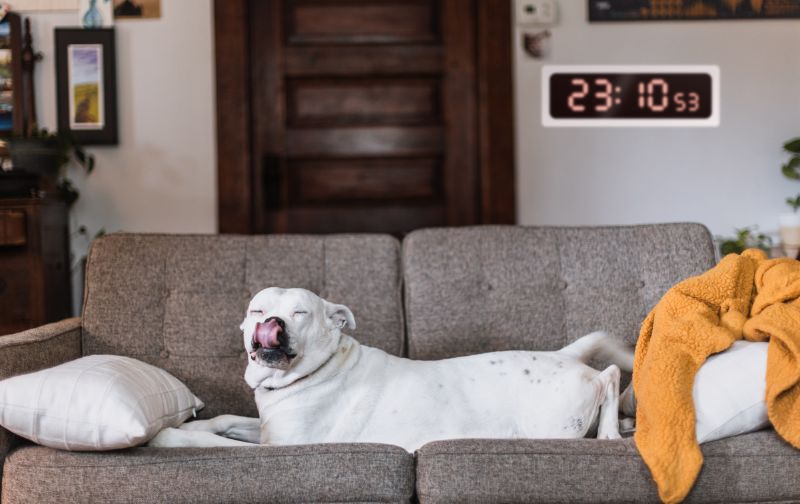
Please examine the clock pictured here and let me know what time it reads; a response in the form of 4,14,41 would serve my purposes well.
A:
23,10,53
